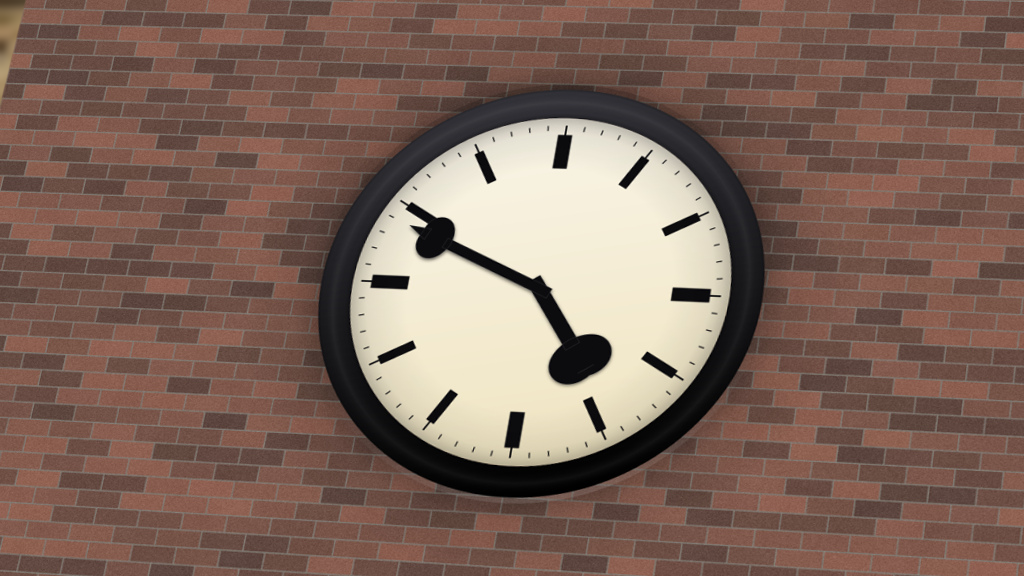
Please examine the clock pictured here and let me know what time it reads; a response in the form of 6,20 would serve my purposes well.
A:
4,49
